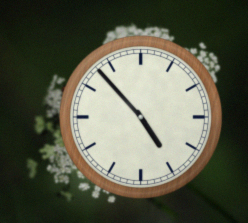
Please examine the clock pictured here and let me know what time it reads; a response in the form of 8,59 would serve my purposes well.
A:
4,53
